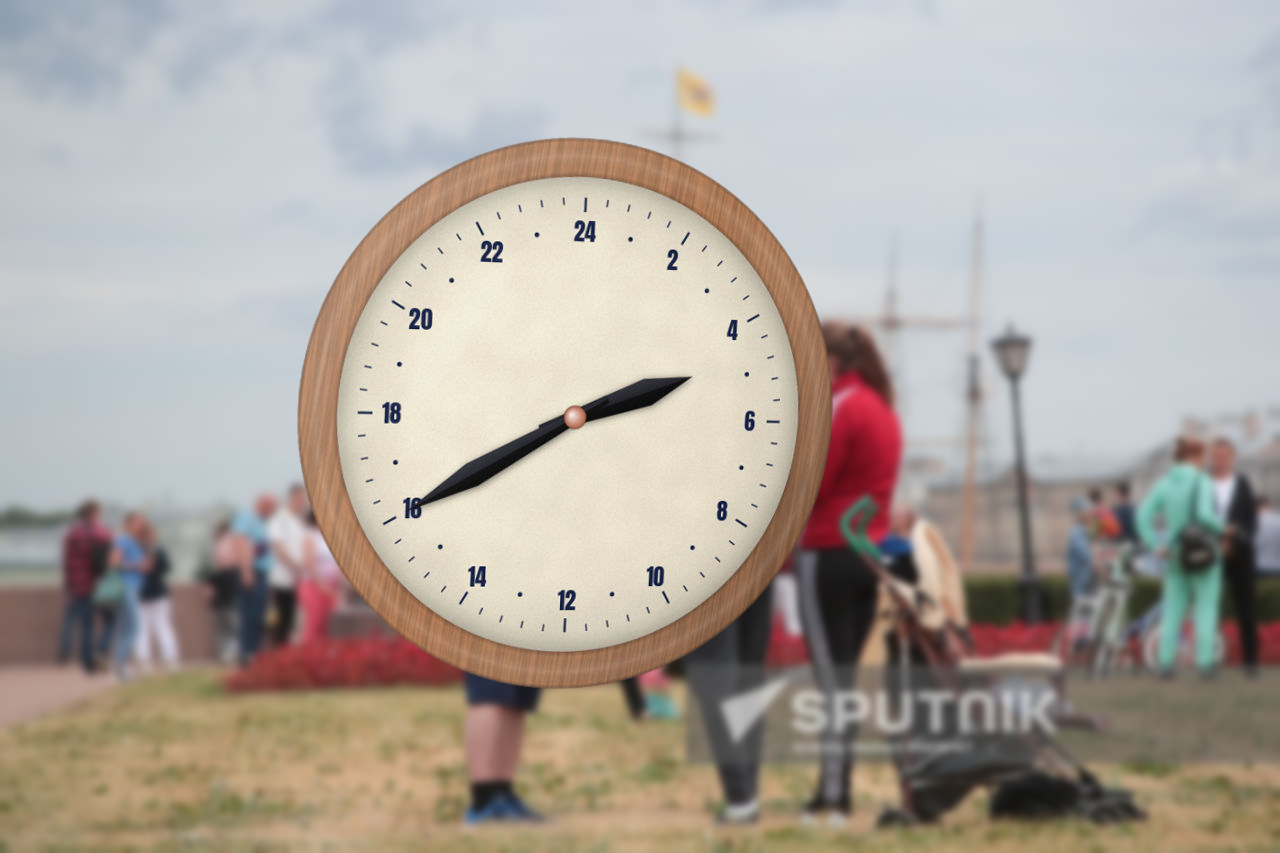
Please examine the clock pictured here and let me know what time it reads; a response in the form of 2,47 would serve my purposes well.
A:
4,40
